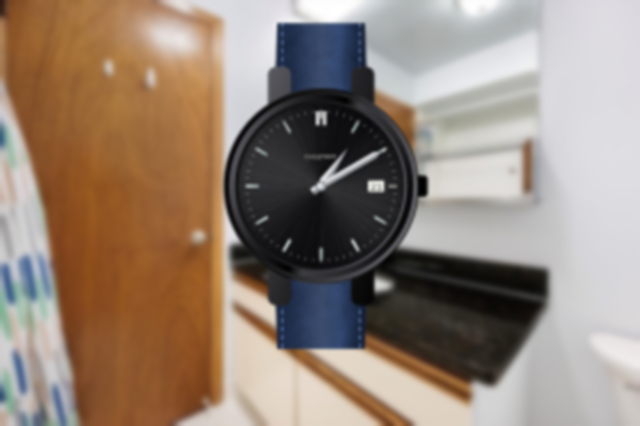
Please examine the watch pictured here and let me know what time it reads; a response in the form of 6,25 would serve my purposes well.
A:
1,10
